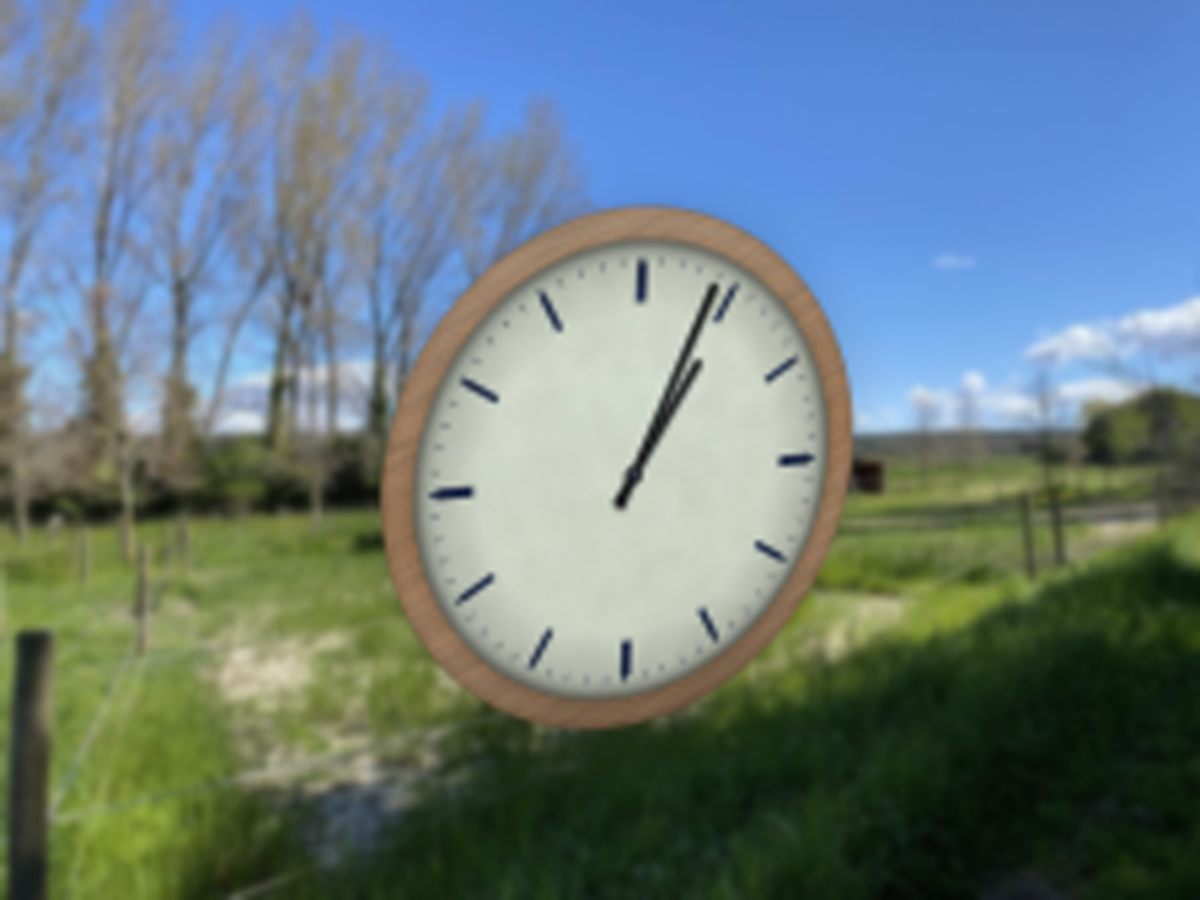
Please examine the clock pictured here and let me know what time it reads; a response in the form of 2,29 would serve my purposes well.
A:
1,04
